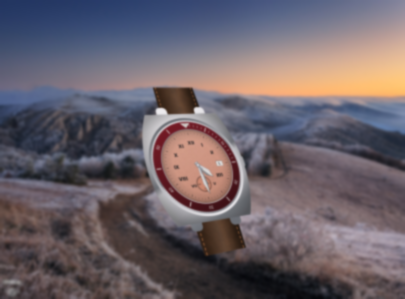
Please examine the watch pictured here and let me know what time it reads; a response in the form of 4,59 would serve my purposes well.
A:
4,29
